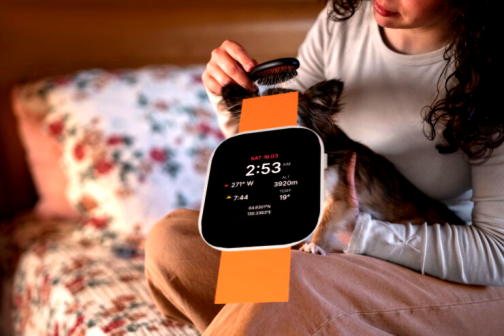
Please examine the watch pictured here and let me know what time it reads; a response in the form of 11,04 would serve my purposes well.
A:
2,53
